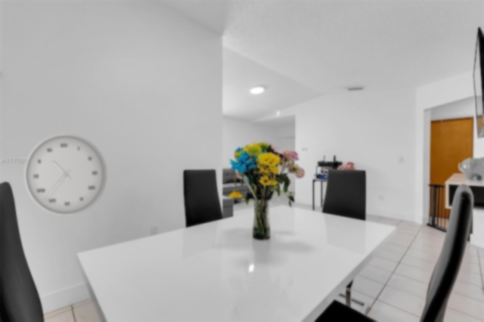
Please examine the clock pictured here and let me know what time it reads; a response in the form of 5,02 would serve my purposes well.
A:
10,37
